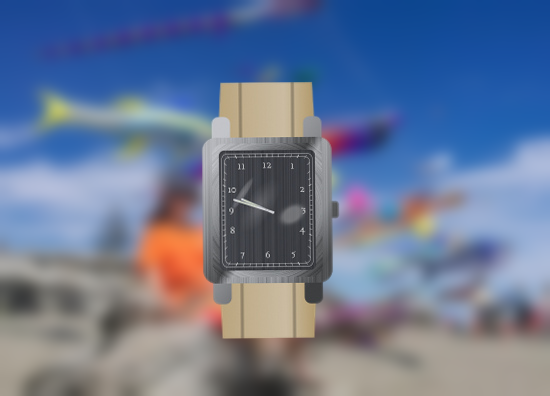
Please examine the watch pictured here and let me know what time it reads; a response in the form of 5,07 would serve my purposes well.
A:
9,48
